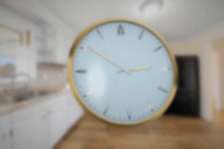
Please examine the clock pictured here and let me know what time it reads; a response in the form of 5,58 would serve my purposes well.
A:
2,51
